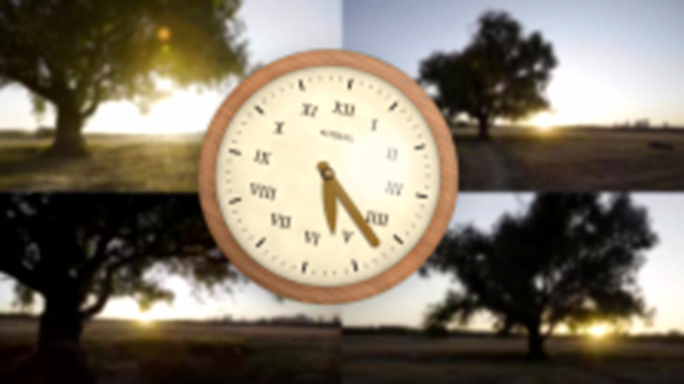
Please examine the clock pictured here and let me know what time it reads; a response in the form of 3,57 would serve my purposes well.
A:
5,22
